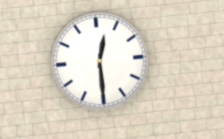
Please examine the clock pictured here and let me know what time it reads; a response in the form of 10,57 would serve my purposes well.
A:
12,30
